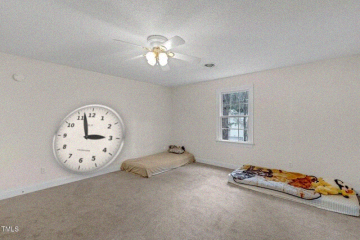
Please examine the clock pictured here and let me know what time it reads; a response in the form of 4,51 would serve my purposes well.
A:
2,57
